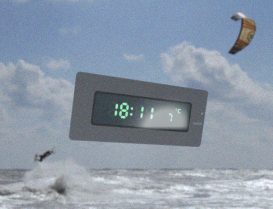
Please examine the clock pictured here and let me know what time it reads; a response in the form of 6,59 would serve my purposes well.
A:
18,11
